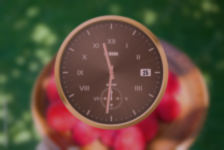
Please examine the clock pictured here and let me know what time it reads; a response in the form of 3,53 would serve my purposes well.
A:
11,31
